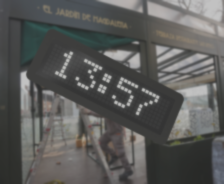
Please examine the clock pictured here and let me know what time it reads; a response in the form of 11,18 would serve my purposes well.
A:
13,57
